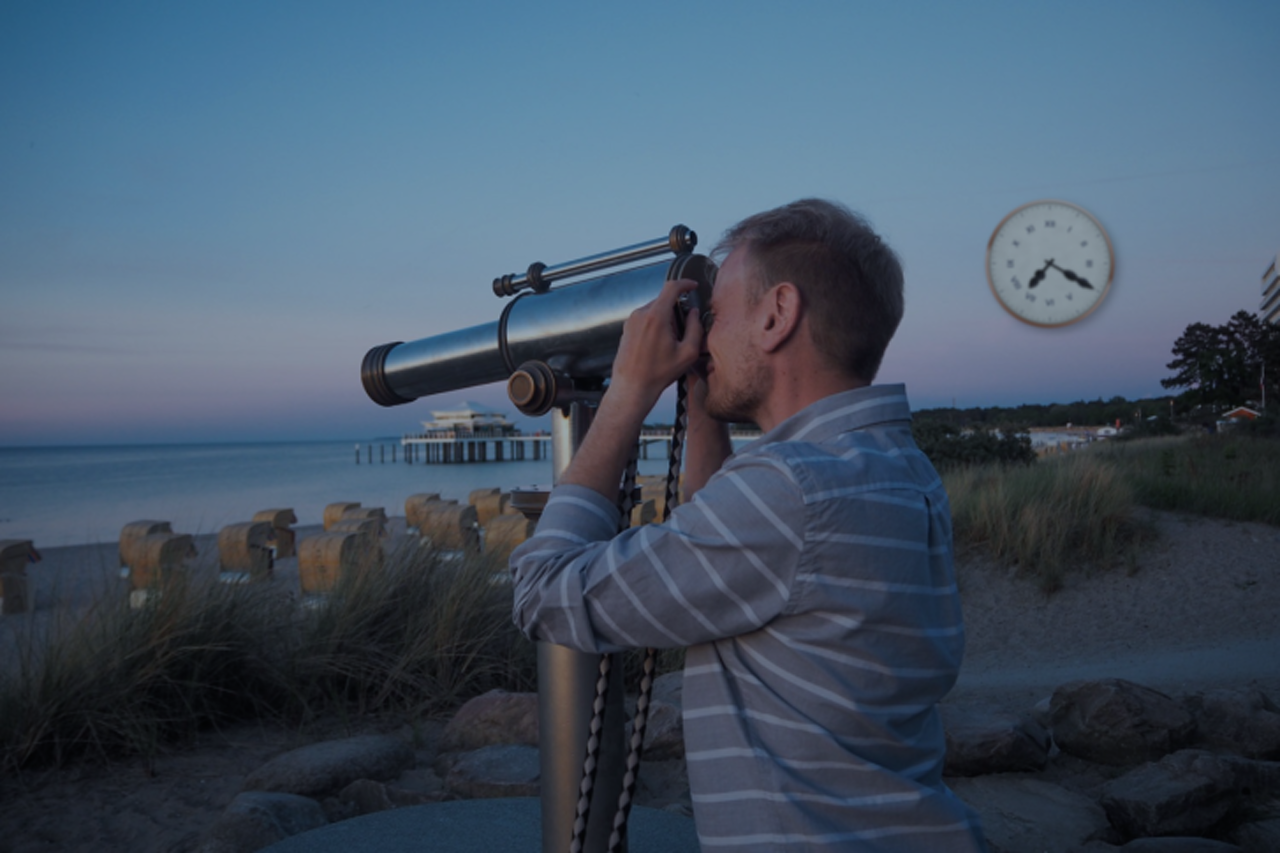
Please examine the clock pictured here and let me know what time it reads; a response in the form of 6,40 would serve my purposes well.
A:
7,20
